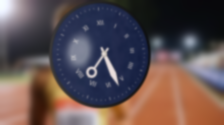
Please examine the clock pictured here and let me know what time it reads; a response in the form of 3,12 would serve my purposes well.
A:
7,27
